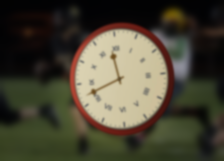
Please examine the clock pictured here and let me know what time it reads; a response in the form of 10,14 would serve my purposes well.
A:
11,42
